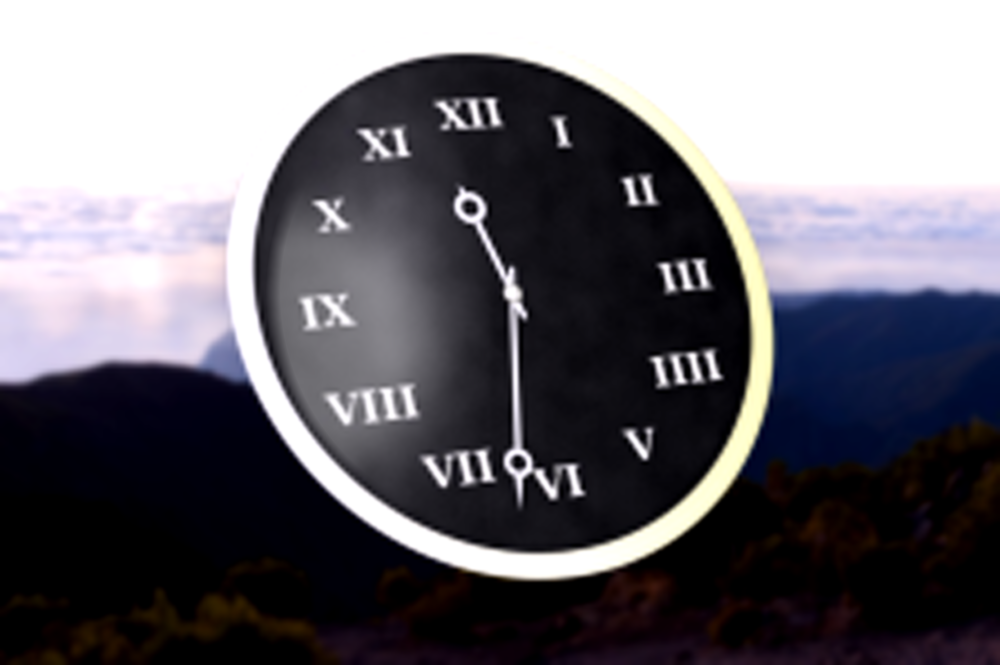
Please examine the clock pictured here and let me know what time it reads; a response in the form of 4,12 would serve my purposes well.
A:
11,32
